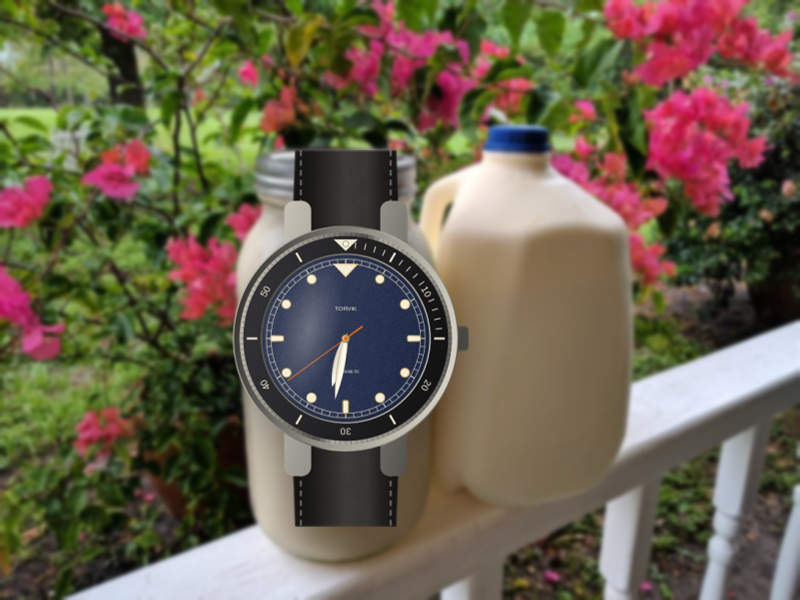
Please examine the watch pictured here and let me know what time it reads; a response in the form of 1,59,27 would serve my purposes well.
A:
6,31,39
